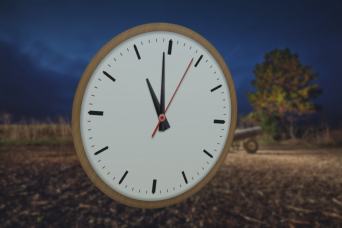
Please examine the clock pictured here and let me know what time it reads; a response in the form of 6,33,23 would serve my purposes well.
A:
10,59,04
